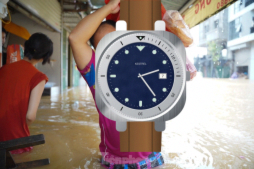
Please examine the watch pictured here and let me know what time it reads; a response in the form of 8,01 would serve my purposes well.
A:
2,24
